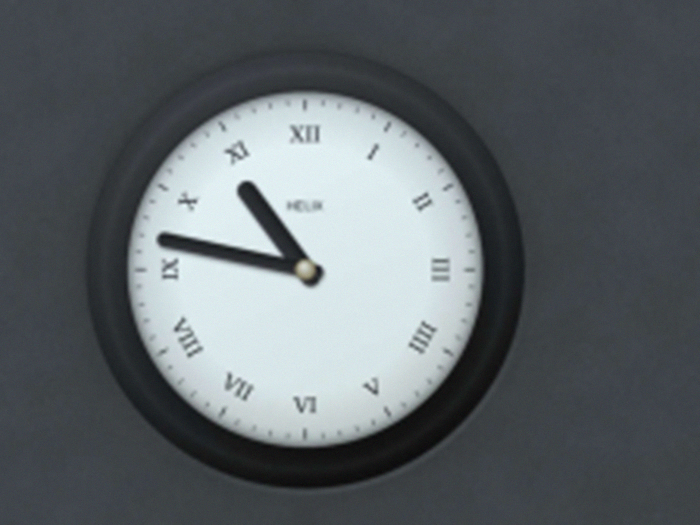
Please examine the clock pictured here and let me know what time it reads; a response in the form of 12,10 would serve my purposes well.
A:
10,47
